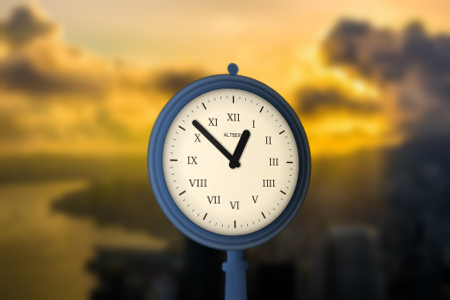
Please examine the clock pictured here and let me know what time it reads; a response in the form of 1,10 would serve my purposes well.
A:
12,52
